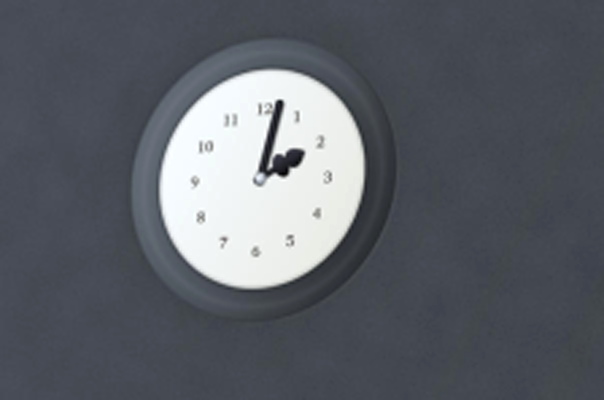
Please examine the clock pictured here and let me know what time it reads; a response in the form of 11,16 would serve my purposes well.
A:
2,02
